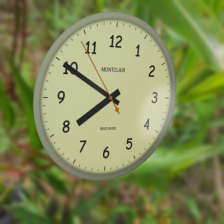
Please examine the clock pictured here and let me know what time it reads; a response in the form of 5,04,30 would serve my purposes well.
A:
7,49,54
